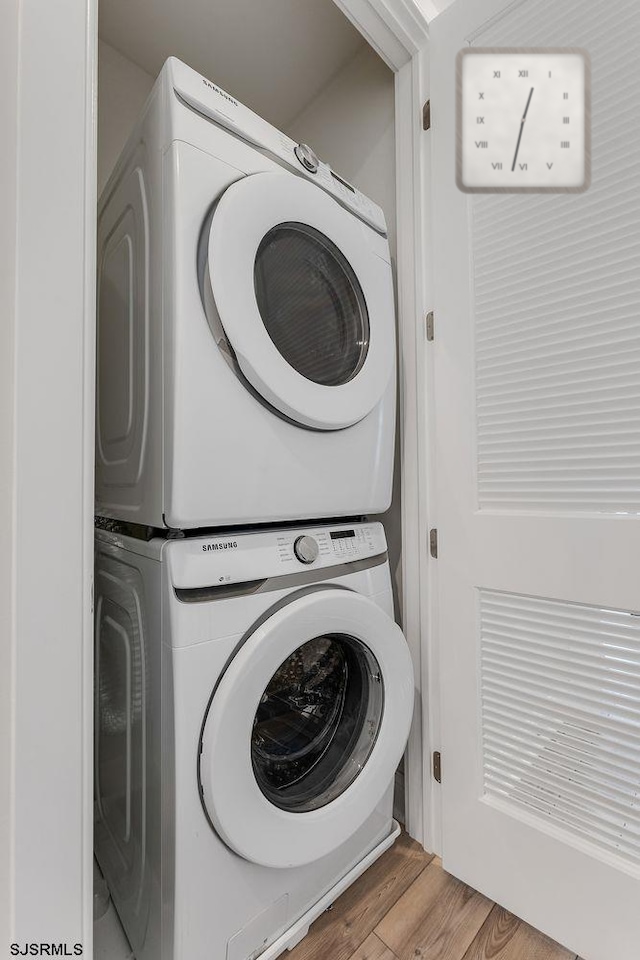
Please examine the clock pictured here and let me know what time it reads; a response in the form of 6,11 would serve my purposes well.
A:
12,32
